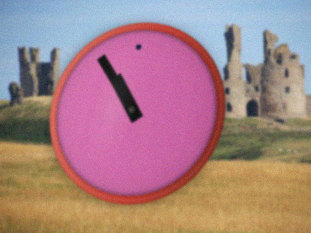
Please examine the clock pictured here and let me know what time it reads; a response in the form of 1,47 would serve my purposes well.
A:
10,54
